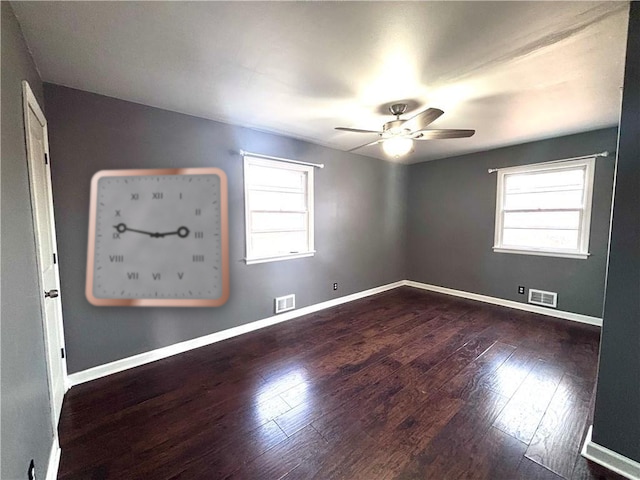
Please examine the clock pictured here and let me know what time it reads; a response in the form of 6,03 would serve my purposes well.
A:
2,47
